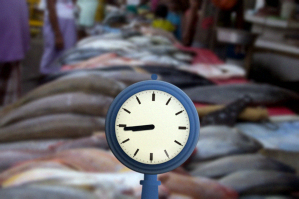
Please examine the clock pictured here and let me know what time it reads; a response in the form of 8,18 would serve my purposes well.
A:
8,44
